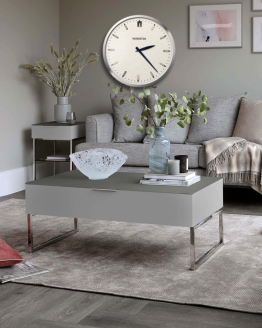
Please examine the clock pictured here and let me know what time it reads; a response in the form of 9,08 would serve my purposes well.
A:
2,23
